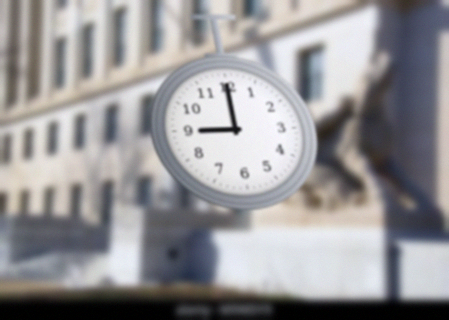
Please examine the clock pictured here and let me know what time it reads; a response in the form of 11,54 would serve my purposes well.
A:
9,00
